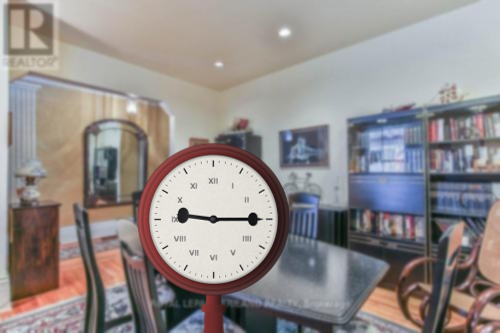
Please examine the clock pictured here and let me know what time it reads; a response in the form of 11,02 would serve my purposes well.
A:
9,15
